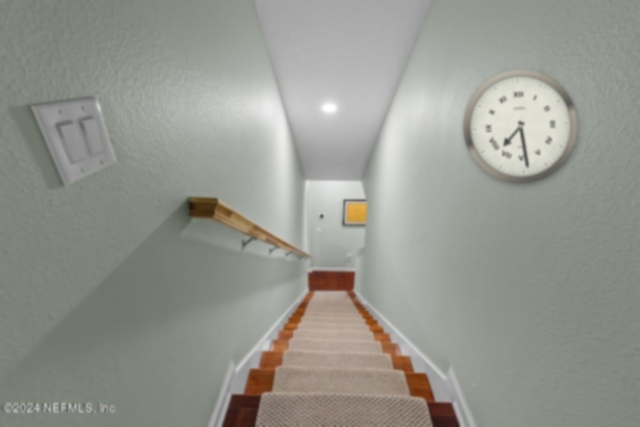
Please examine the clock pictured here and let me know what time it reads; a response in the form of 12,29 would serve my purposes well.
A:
7,29
